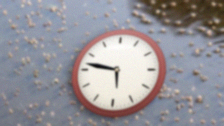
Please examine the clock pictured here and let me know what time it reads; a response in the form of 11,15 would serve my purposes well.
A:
5,47
